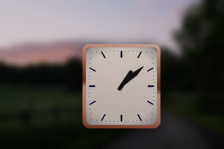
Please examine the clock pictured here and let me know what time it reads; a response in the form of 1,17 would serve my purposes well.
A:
1,08
